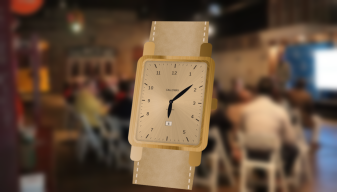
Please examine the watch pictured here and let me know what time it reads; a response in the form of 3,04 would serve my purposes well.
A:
6,08
